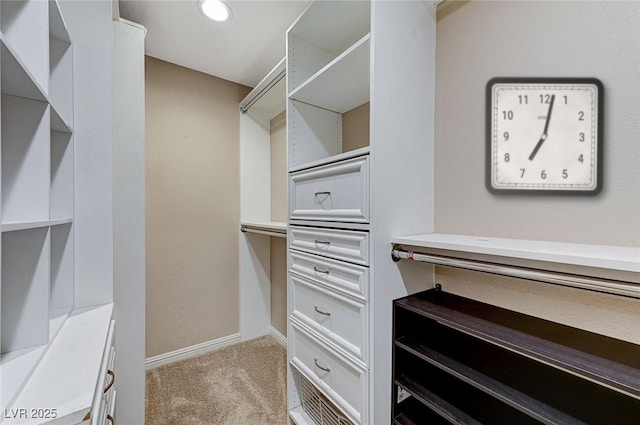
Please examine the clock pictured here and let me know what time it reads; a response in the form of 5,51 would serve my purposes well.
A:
7,02
